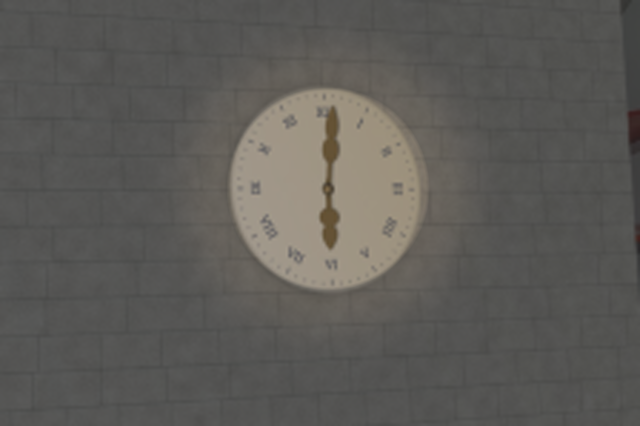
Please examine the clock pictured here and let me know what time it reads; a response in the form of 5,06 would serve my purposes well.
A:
6,01
